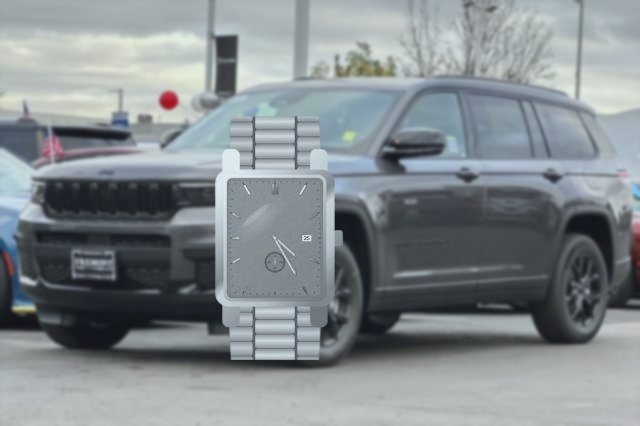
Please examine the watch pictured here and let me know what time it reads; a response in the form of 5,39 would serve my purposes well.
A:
4,25
